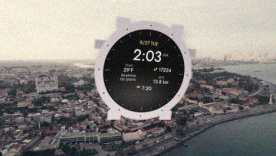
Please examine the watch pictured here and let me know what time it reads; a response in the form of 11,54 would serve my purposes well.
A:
2,03
